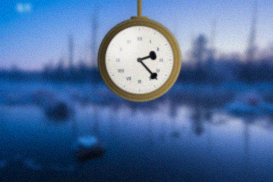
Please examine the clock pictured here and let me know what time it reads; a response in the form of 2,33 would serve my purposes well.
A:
2,23
